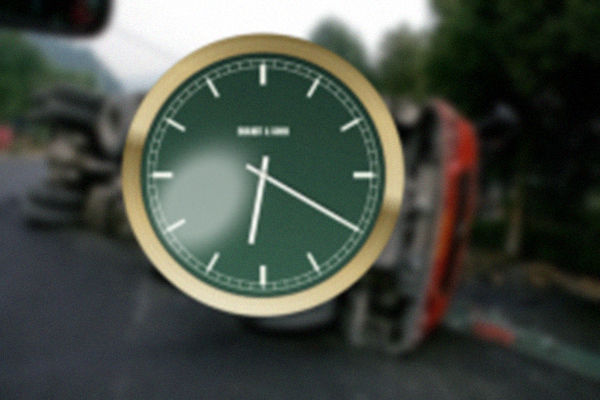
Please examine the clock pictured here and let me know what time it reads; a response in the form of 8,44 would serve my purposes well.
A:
6,20
